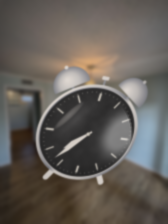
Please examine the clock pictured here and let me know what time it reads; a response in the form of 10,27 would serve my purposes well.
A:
7,37
